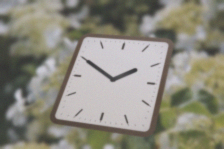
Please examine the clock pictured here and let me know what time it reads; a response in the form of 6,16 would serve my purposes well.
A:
1,50
